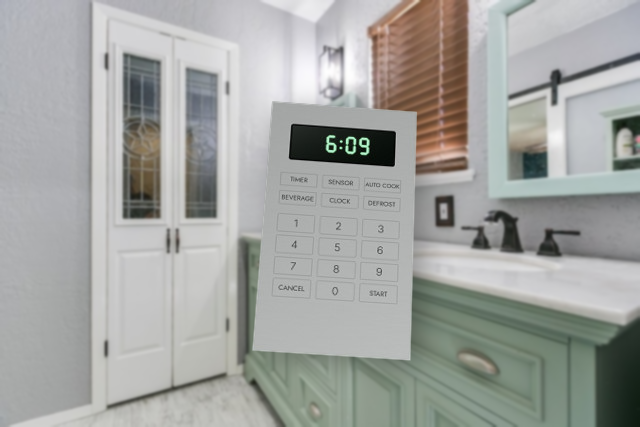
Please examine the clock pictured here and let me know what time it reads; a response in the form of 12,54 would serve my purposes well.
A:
6,09
